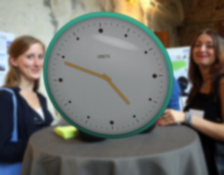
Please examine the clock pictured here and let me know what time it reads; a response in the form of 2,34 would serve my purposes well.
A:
4,49
